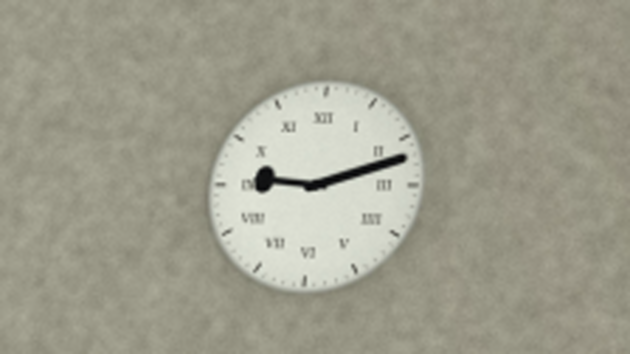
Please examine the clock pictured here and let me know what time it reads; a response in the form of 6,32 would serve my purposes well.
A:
9,12
